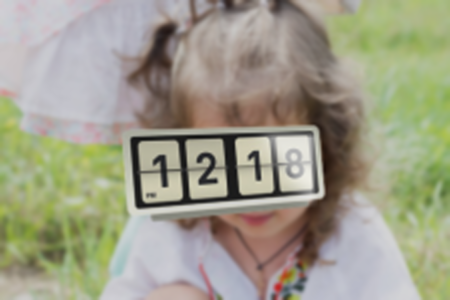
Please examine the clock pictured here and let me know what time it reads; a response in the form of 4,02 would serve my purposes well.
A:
12,18
